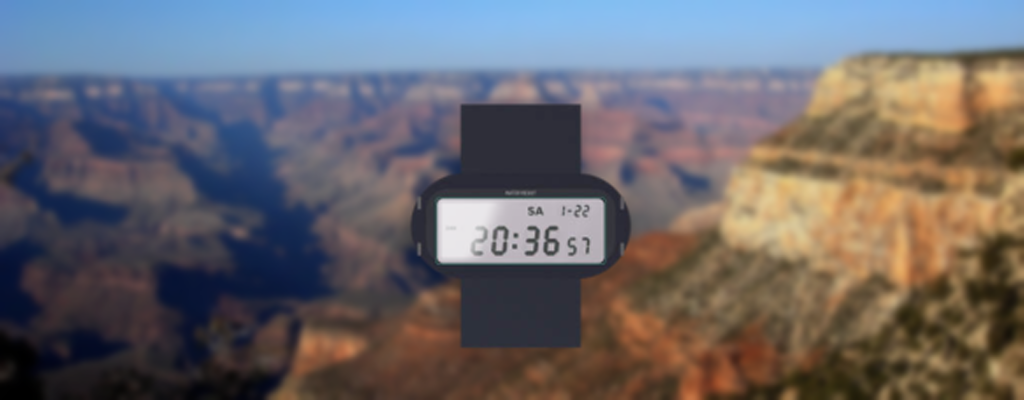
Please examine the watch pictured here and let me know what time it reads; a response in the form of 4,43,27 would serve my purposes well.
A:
20,36,57
